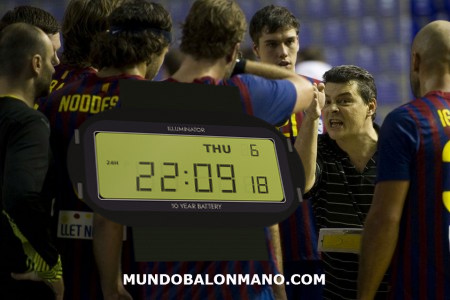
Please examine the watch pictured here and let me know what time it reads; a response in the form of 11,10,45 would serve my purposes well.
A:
22,09,18
